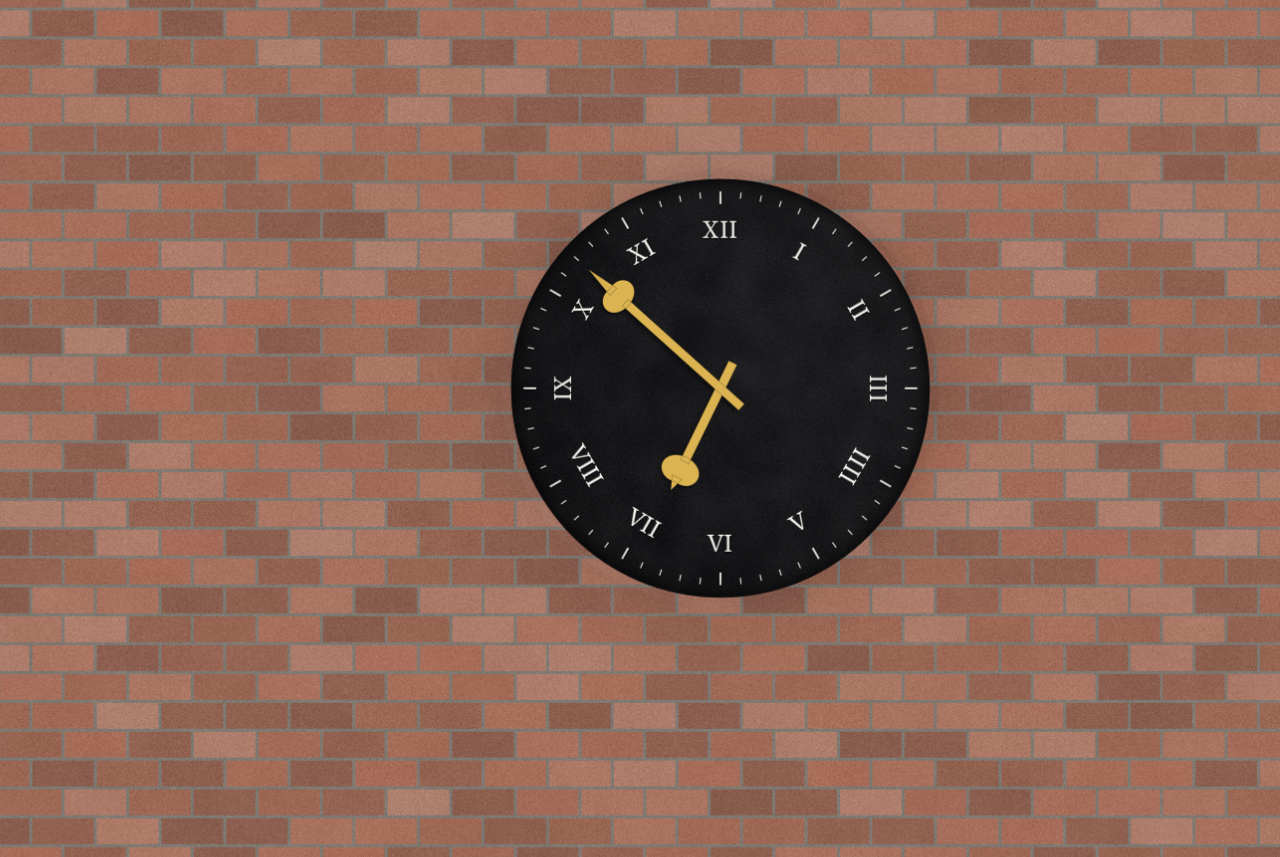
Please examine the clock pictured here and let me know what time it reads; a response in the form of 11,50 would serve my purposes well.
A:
6,52
